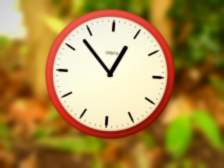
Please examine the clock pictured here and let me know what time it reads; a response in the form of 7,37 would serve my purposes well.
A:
12,53
